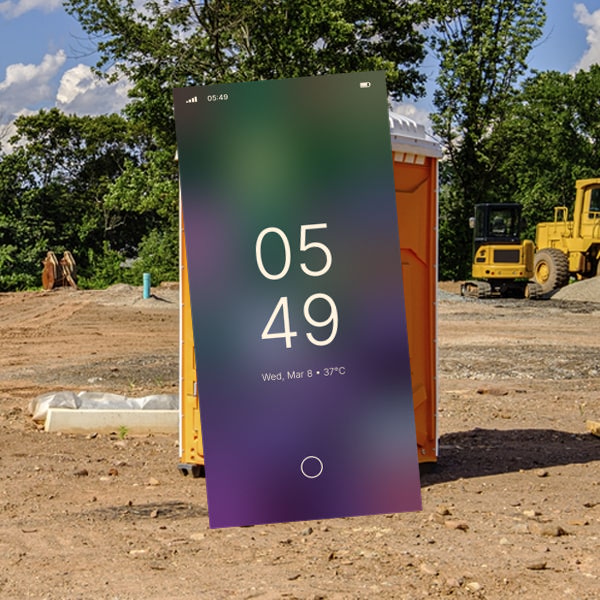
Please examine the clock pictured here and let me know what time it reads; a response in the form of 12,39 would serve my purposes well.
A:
5,49
